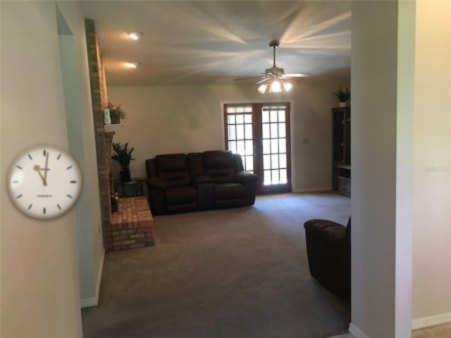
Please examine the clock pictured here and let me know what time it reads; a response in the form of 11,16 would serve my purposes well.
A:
11,01
